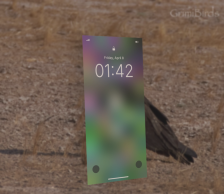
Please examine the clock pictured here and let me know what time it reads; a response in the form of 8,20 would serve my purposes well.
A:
1,42
